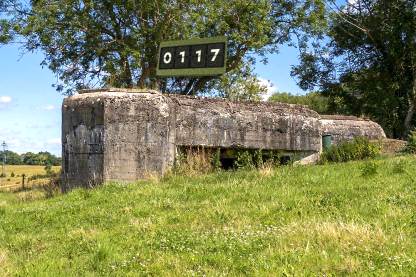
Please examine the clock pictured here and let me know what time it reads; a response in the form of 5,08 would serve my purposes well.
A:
1,17
